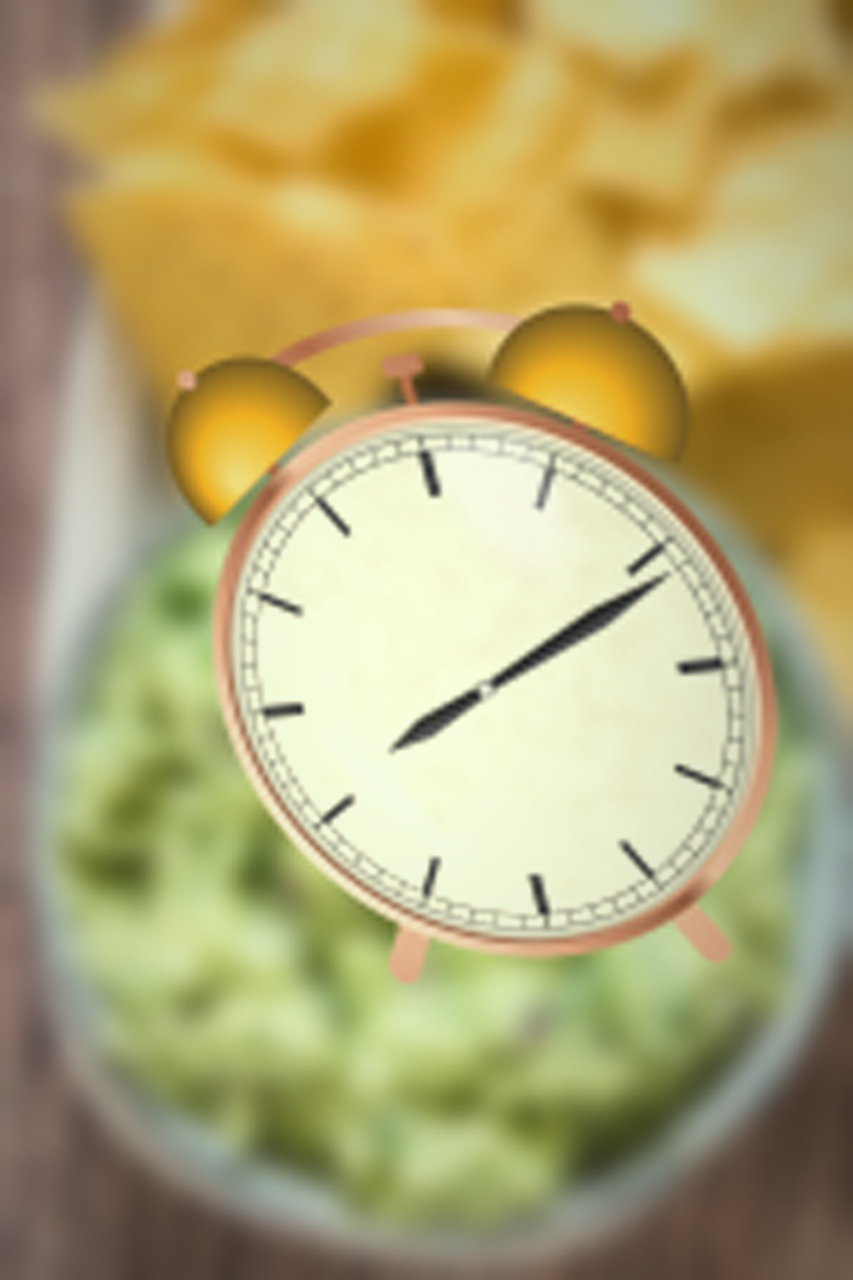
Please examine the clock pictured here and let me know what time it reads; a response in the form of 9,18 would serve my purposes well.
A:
8,11
